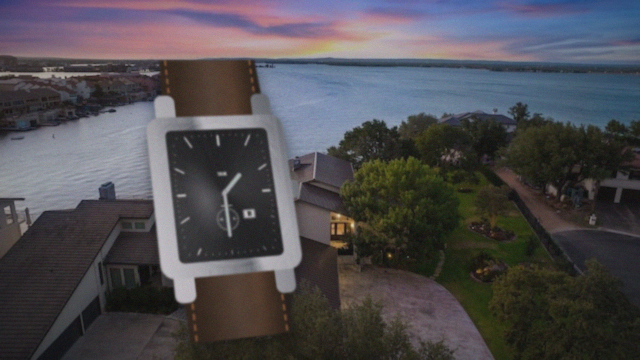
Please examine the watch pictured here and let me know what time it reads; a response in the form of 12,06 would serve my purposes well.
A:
1,30
